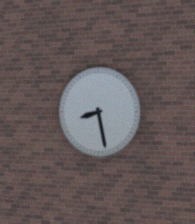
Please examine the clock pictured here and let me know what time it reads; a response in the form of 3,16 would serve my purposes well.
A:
8,28
